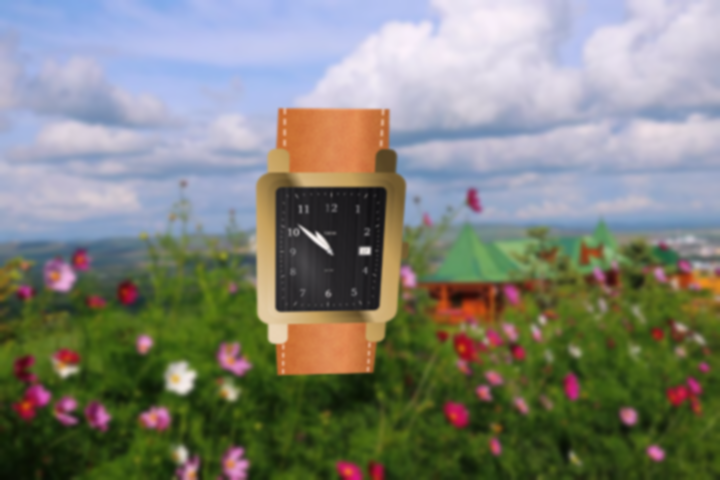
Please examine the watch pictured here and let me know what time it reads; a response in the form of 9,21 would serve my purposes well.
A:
10,52
